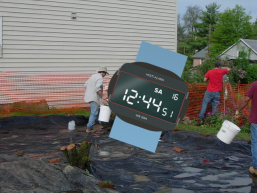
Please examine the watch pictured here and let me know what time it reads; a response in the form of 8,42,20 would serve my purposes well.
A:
12,44,51
